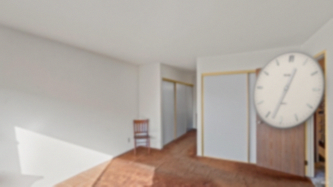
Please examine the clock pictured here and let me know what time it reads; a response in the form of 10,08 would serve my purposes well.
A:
12,33
